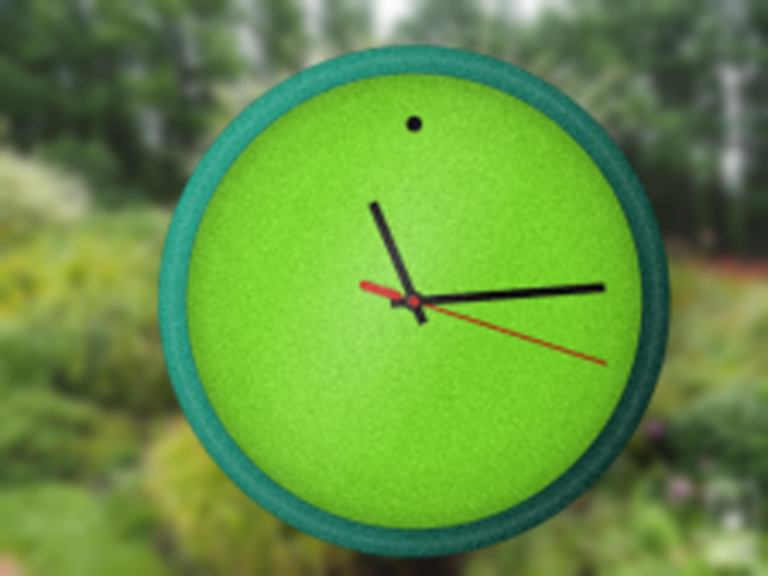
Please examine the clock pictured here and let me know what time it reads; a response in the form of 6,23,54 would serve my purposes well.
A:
11,14,18
